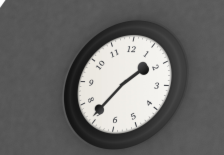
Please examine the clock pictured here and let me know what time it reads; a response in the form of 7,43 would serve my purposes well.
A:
1,36
